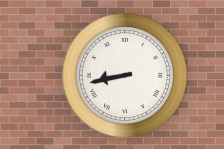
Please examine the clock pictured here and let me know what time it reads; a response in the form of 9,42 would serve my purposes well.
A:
8,43
